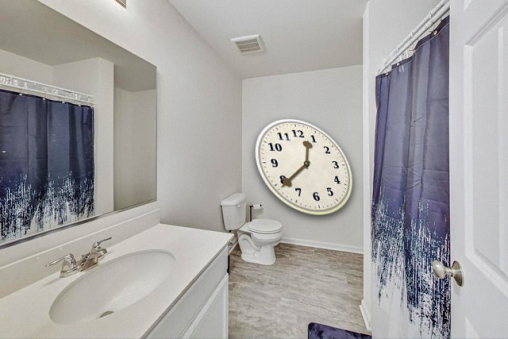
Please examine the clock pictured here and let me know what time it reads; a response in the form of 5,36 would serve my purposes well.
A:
12,39
